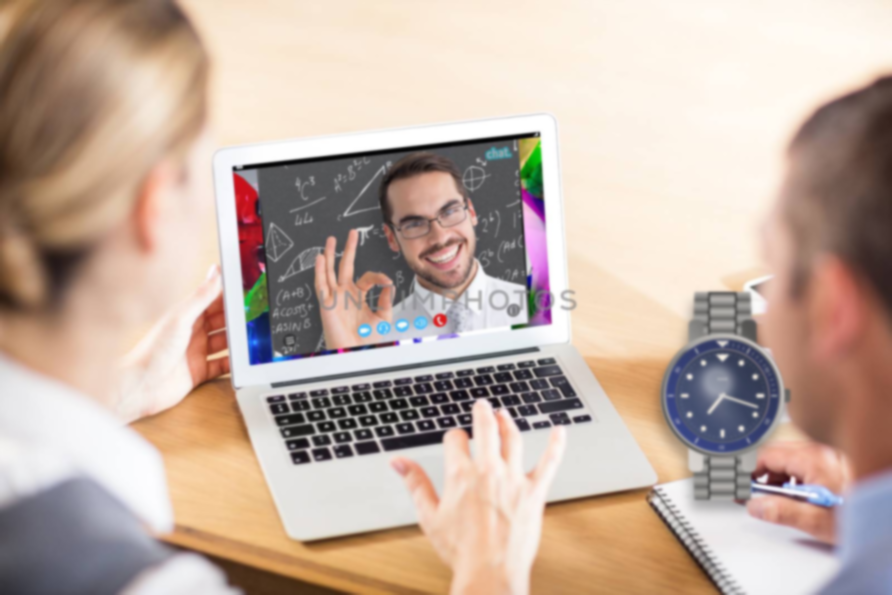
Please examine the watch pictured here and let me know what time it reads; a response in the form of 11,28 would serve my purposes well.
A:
7,18
